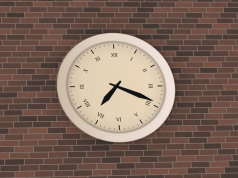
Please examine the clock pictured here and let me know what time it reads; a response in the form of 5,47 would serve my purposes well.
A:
7,19
